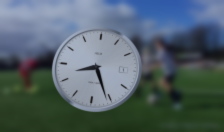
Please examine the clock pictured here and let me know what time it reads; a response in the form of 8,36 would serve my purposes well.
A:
8,26
